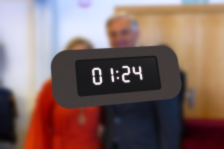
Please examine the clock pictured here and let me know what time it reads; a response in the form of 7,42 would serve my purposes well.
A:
1,24
